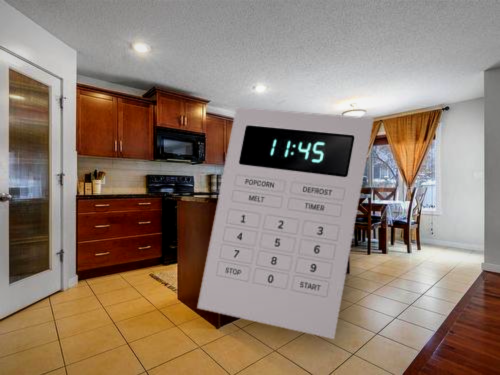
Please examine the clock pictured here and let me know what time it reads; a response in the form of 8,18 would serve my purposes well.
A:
11,45
